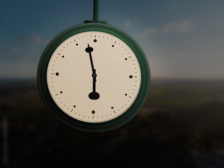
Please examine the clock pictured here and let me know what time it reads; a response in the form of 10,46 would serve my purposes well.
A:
5,58
